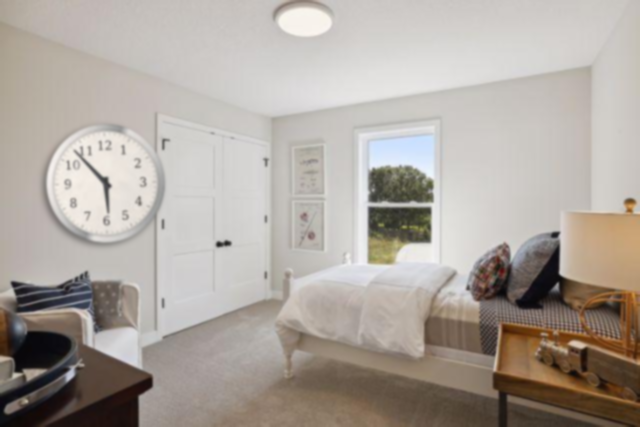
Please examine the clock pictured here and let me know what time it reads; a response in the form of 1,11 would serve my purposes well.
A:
5,53
